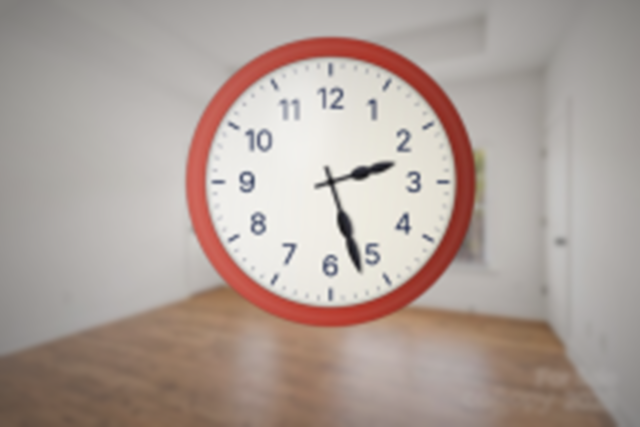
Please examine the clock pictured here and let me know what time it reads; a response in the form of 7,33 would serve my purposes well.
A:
2,27
